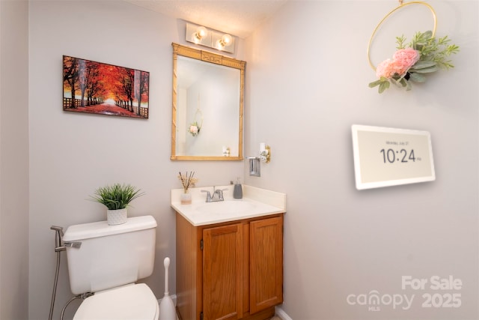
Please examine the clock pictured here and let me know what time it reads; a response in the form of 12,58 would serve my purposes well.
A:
10,24
